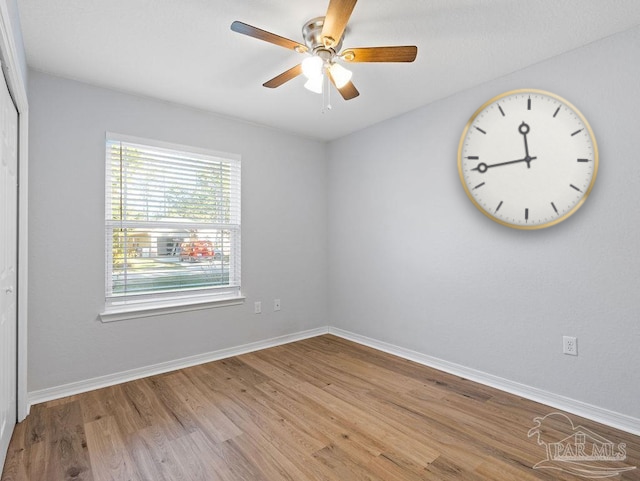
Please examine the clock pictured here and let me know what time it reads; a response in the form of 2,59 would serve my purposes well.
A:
11,43
